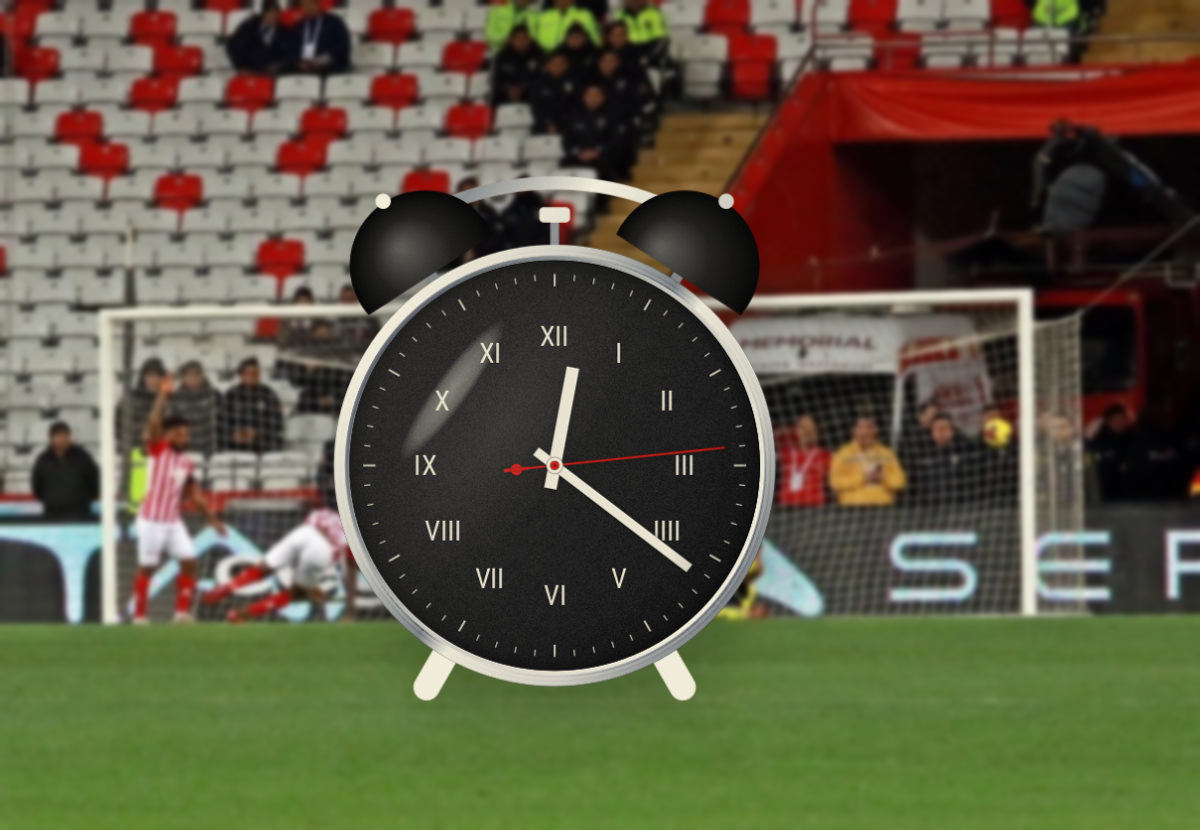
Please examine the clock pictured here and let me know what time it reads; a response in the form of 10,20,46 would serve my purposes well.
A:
12,21,14
